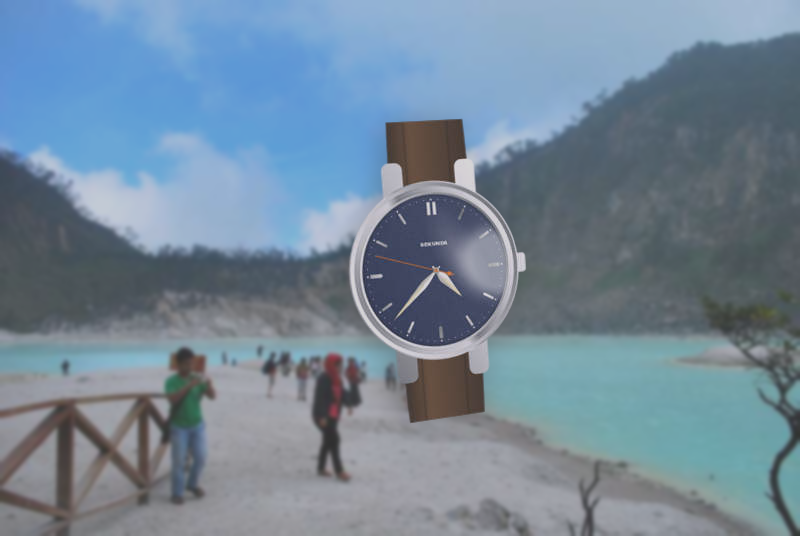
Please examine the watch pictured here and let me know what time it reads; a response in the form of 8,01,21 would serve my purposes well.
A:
4,37,48
